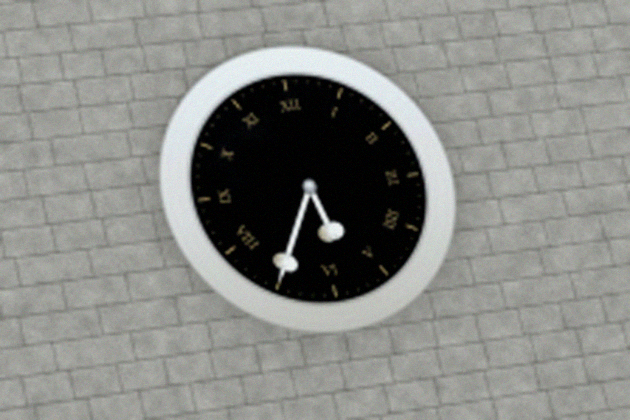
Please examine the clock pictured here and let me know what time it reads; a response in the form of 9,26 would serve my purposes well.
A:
5,35
